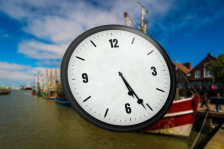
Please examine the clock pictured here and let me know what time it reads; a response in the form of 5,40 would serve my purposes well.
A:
5,26
